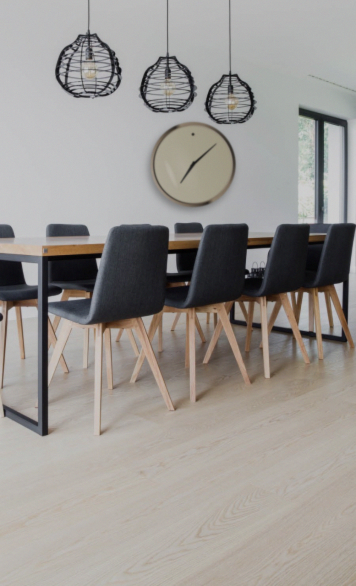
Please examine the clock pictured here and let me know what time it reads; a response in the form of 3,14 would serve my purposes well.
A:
7,08
